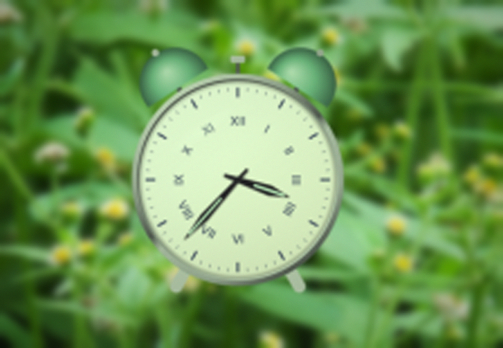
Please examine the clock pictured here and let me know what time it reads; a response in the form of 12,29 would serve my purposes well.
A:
3,37
